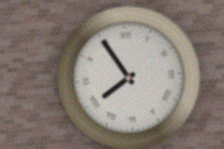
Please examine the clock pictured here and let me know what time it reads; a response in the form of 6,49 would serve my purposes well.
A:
7,55
